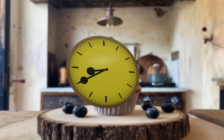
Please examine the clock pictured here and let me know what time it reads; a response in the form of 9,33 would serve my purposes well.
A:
8,40
